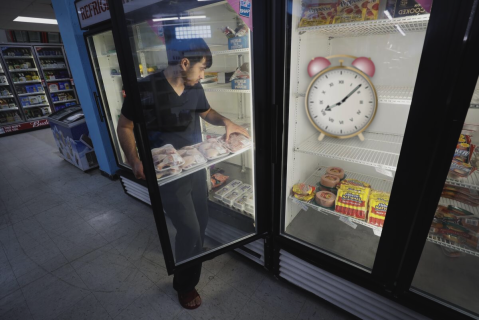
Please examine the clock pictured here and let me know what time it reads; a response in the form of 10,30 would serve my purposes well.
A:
8,08
